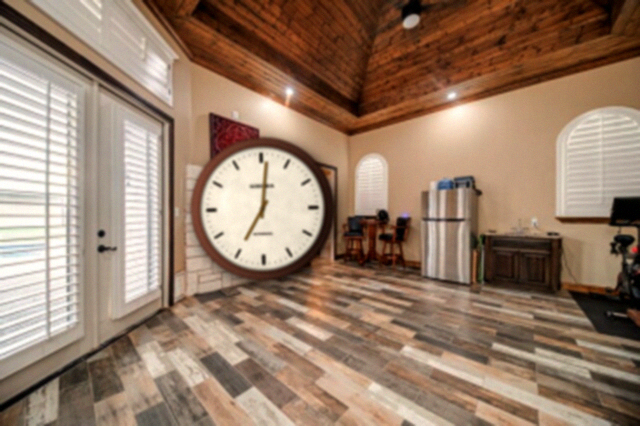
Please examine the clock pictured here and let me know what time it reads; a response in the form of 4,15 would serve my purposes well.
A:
7,01
